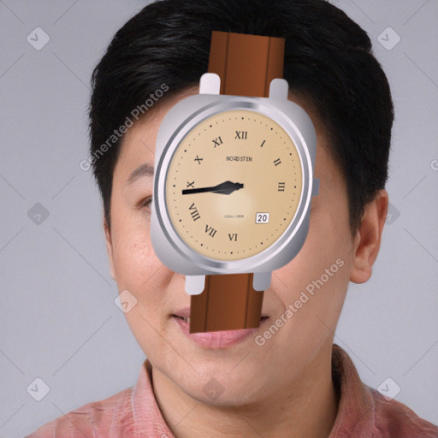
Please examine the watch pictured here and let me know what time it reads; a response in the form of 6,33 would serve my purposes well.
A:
8,44
